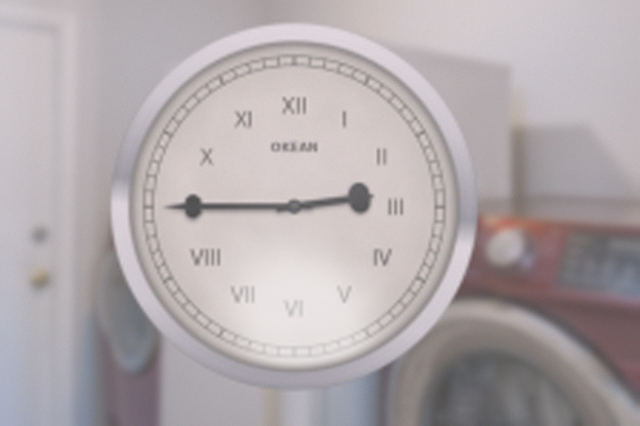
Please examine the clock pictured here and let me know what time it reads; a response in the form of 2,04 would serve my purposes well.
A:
2,45
